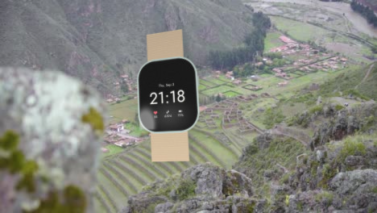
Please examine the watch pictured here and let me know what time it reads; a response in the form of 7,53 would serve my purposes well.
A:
21,18
